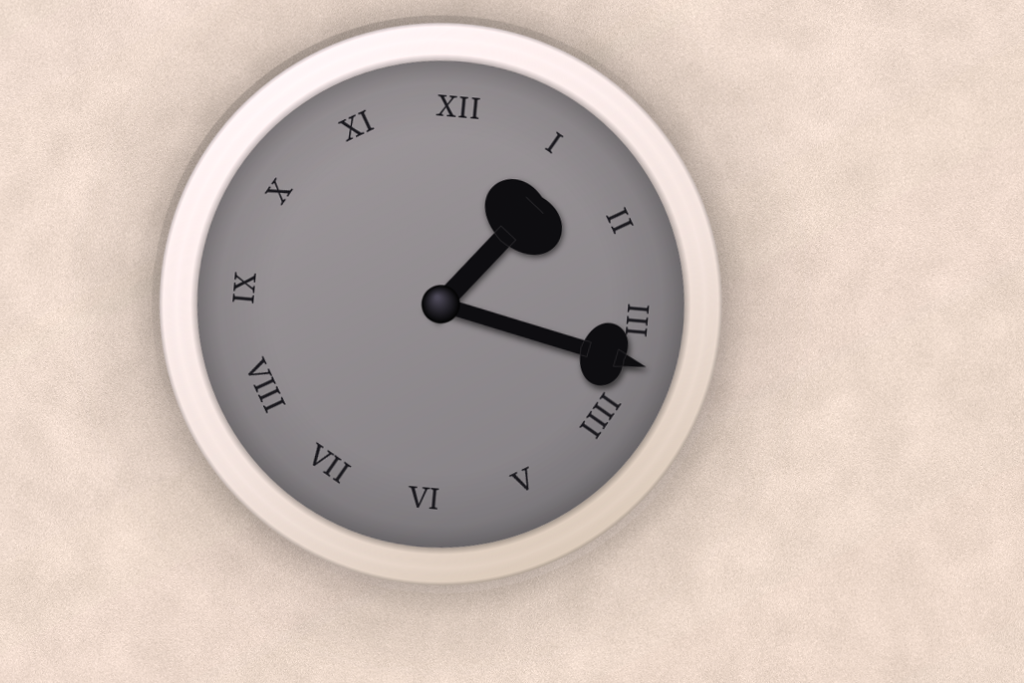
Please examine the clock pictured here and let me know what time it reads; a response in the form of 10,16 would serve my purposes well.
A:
1,17
